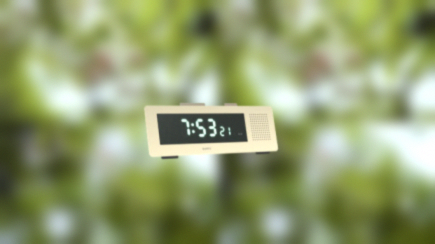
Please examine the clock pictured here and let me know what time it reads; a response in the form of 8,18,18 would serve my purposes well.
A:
7,53,21
